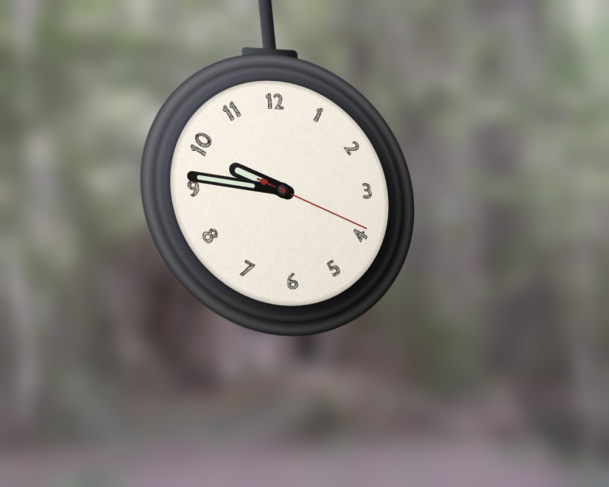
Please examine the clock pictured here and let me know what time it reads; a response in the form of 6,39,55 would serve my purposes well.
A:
9,46,19
